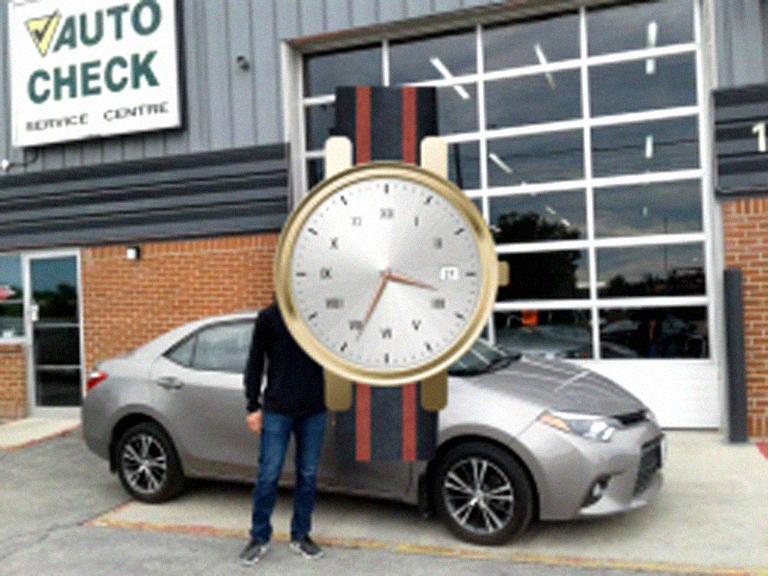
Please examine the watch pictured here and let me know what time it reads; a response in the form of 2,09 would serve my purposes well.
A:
3,34
